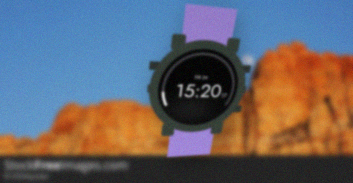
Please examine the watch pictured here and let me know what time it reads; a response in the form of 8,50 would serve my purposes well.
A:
15,20
